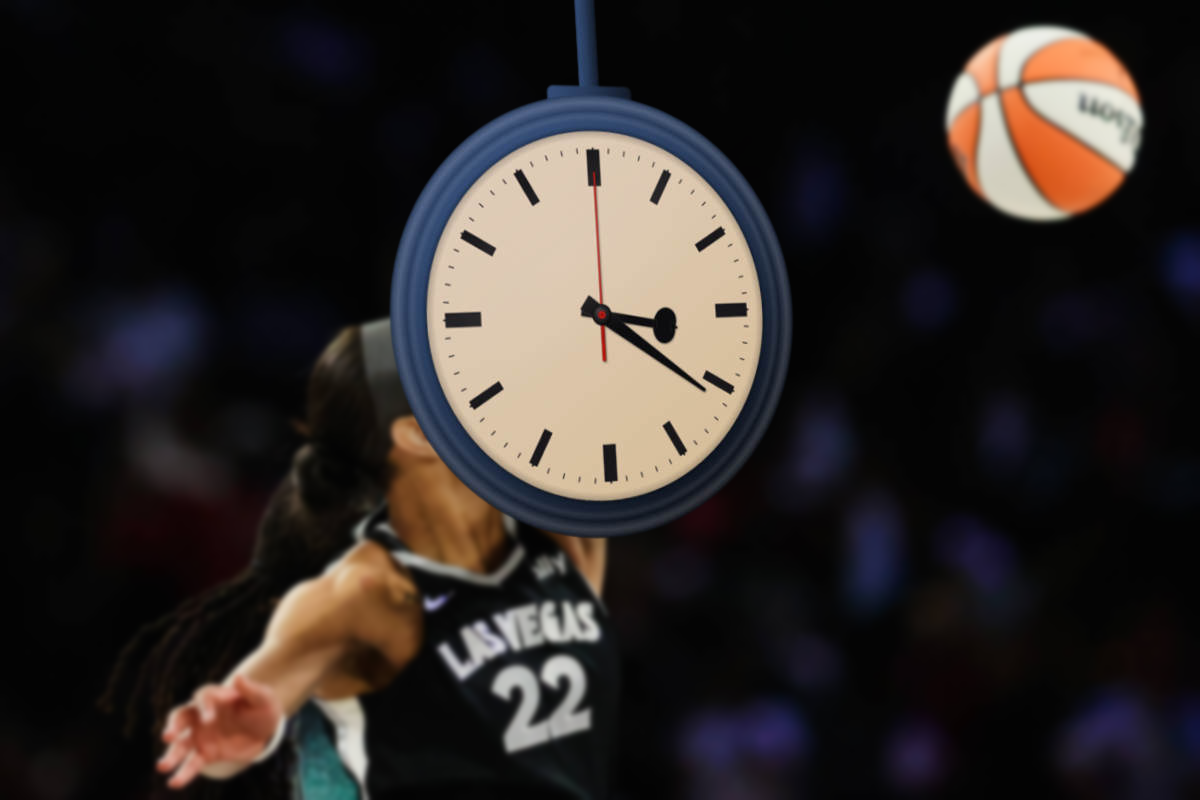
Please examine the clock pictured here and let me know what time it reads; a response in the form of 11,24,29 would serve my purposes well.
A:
3,21,00
